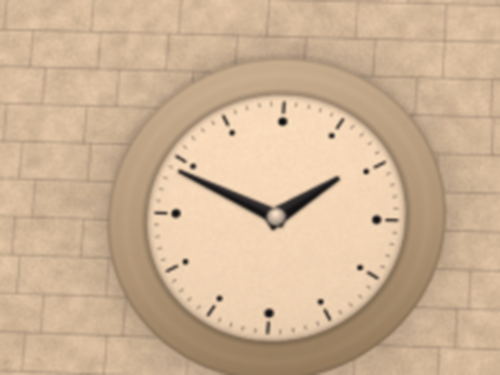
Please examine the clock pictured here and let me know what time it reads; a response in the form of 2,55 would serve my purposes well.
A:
1,49
